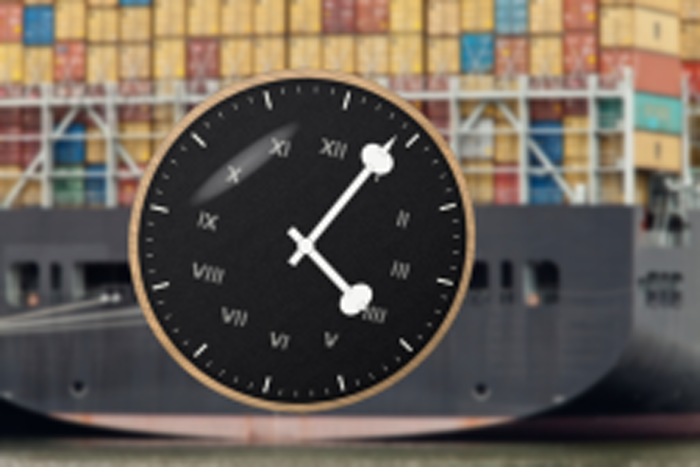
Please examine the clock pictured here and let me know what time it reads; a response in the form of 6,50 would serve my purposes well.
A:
4,04
